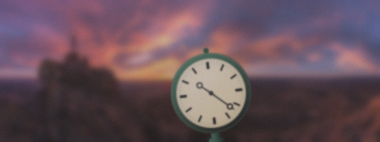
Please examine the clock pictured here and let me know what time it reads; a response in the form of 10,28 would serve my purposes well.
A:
10,22
